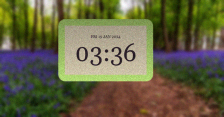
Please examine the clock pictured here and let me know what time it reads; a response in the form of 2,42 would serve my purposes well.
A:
3,36
